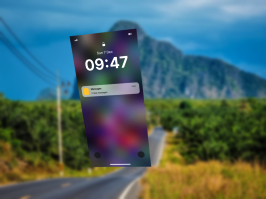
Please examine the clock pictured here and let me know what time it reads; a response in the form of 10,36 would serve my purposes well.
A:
9,47
